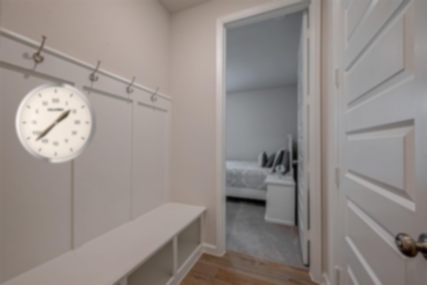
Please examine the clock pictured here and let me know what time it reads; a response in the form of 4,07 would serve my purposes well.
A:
1,38
